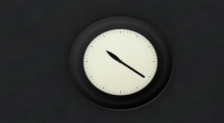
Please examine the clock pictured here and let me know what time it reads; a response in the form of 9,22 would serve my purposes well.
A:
10,21
